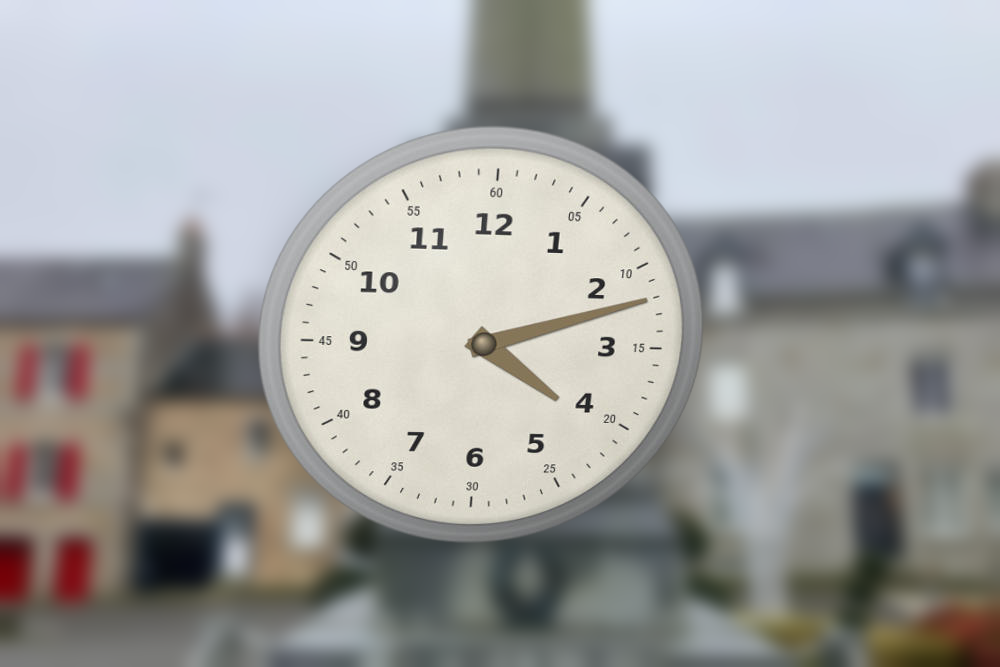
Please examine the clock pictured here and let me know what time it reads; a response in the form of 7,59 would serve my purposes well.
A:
4,12
